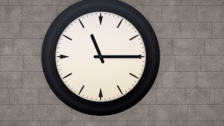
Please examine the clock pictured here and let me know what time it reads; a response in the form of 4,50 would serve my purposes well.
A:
11,15
